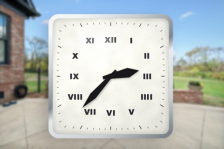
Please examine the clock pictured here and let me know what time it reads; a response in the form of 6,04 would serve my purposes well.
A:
2,37
